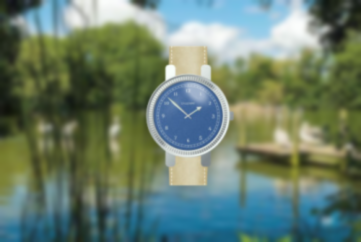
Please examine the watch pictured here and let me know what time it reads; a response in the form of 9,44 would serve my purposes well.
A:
1,52
